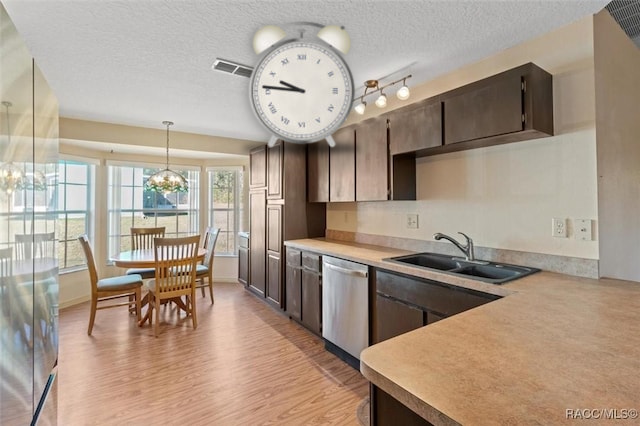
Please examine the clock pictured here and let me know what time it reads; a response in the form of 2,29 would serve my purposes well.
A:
9,46
